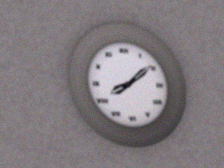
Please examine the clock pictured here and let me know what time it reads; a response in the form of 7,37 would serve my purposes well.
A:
8,09
